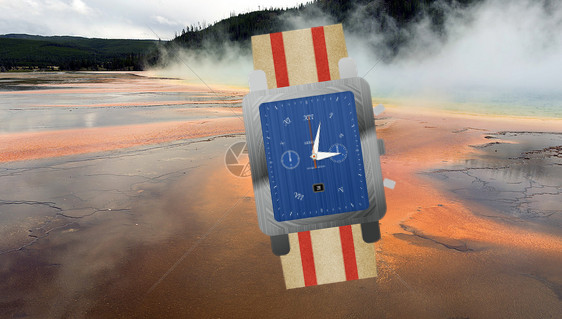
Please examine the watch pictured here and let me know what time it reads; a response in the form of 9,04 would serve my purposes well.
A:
3,03
